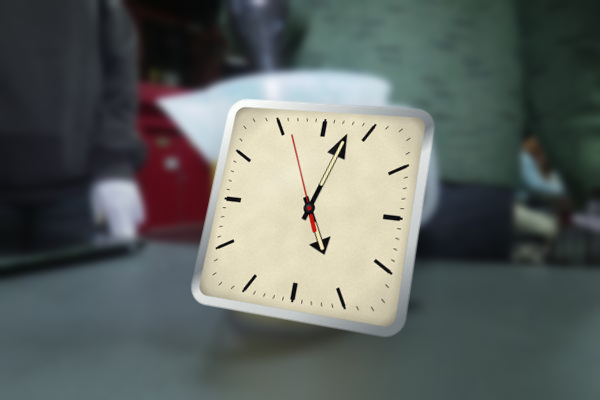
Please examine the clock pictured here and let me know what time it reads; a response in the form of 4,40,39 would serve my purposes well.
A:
5,02,56
